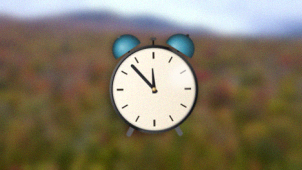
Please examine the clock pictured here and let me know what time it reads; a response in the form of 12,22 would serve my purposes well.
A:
11,53
